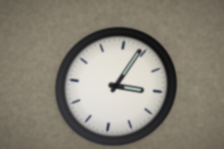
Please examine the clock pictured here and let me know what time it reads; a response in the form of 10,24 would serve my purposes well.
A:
3,04
